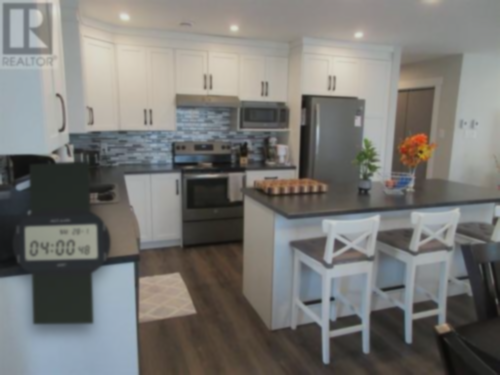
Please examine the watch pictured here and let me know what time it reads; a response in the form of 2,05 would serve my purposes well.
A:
4,00
